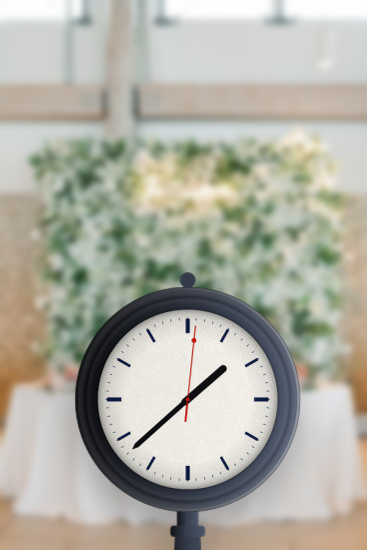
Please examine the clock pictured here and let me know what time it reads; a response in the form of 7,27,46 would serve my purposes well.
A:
1,38,01
